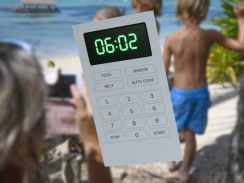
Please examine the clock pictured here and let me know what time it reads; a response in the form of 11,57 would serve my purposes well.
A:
6,02
